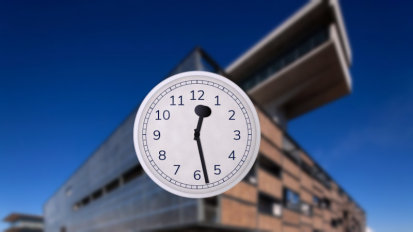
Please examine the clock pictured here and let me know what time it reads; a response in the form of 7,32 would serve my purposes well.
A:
12,28
